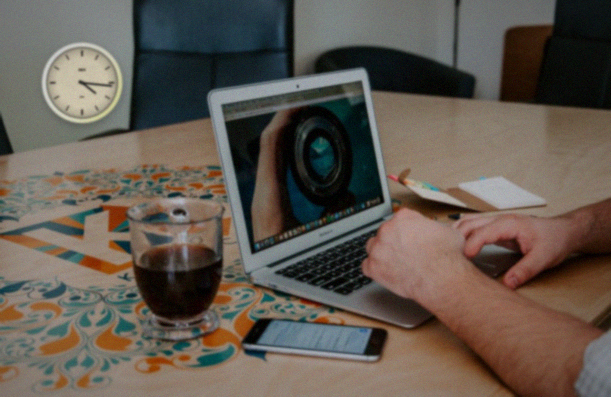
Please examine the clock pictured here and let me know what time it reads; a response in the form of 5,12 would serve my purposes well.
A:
4,16
